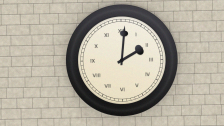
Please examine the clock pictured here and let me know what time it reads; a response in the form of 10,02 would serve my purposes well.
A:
2,01
